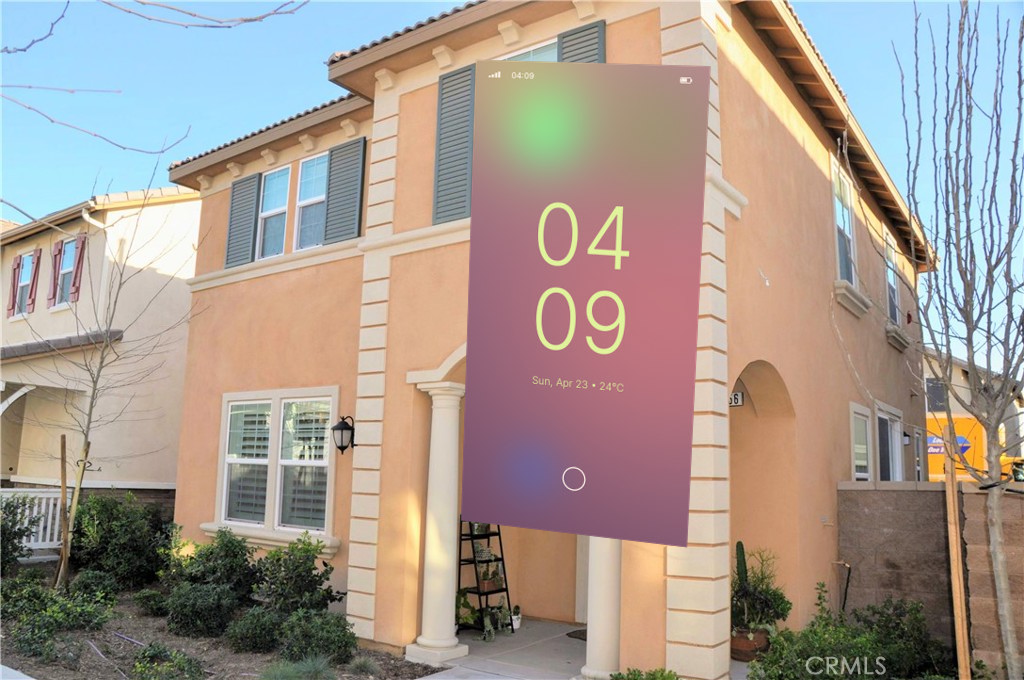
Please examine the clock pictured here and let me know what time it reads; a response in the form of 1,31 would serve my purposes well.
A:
4,09
